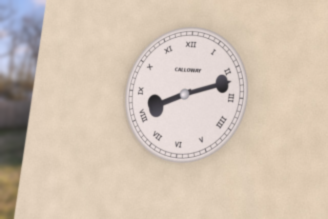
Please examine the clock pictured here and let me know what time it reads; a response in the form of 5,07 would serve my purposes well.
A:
8,12
